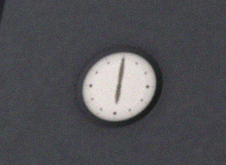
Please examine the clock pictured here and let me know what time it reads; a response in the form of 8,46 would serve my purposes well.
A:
6,00
